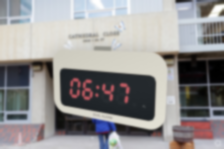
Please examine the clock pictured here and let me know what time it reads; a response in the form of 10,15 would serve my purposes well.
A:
6,47
